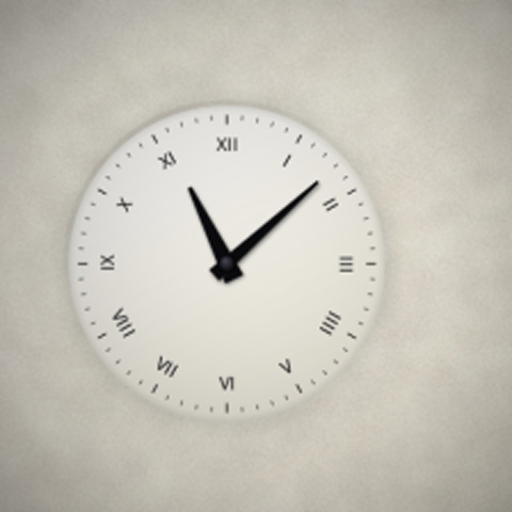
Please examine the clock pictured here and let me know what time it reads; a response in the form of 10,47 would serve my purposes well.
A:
11,08
